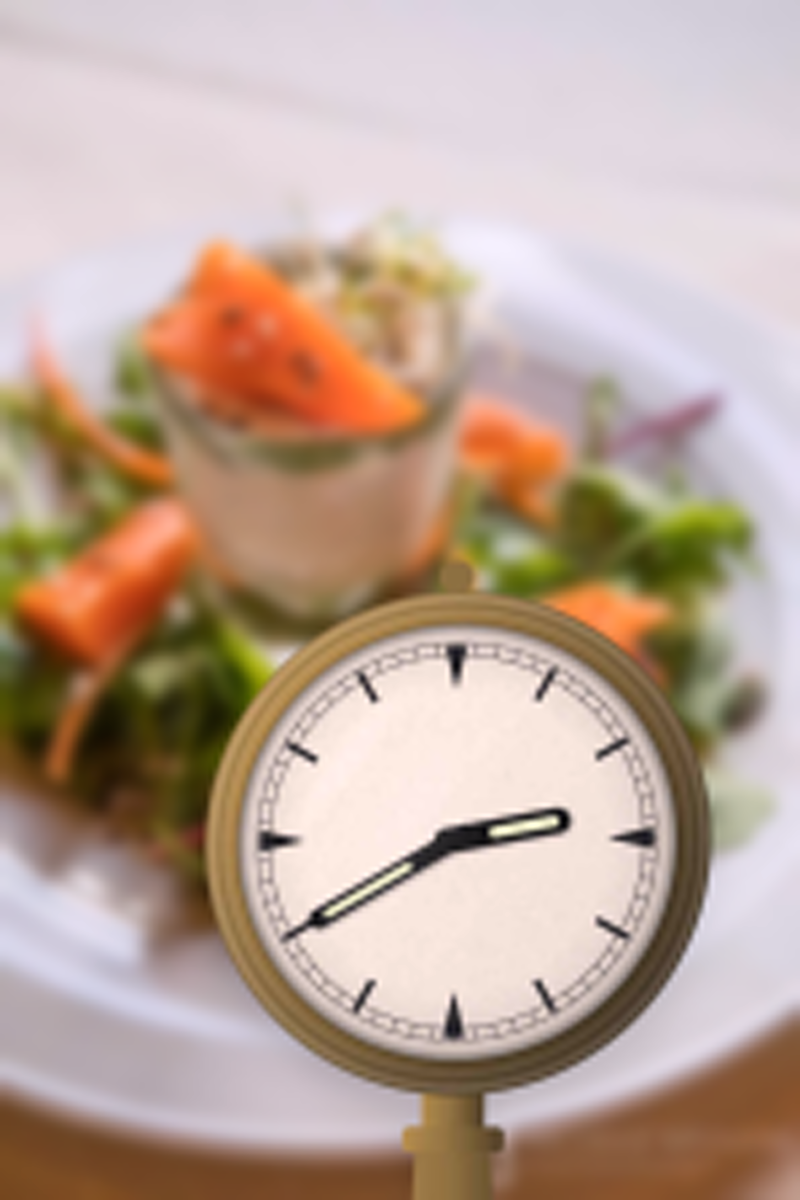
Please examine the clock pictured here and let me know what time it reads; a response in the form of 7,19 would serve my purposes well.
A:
2,40
